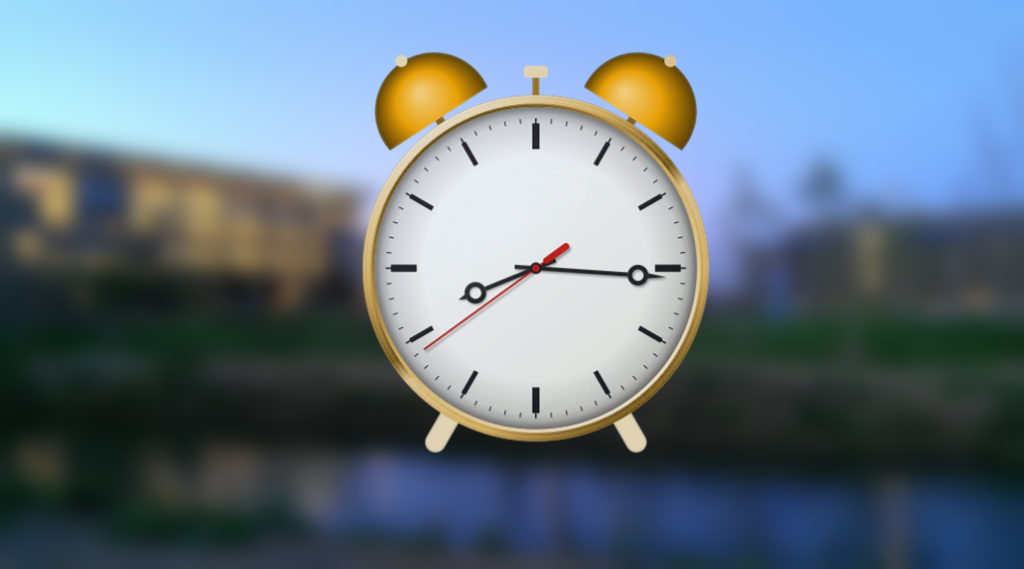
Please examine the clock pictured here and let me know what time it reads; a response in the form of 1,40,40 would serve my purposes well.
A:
8,15,39
